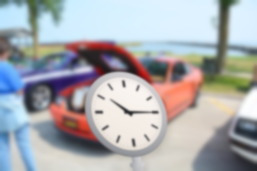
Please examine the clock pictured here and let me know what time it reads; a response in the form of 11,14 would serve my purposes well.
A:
10,15
